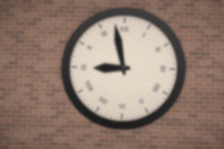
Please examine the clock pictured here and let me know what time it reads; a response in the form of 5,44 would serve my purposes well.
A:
8,58
